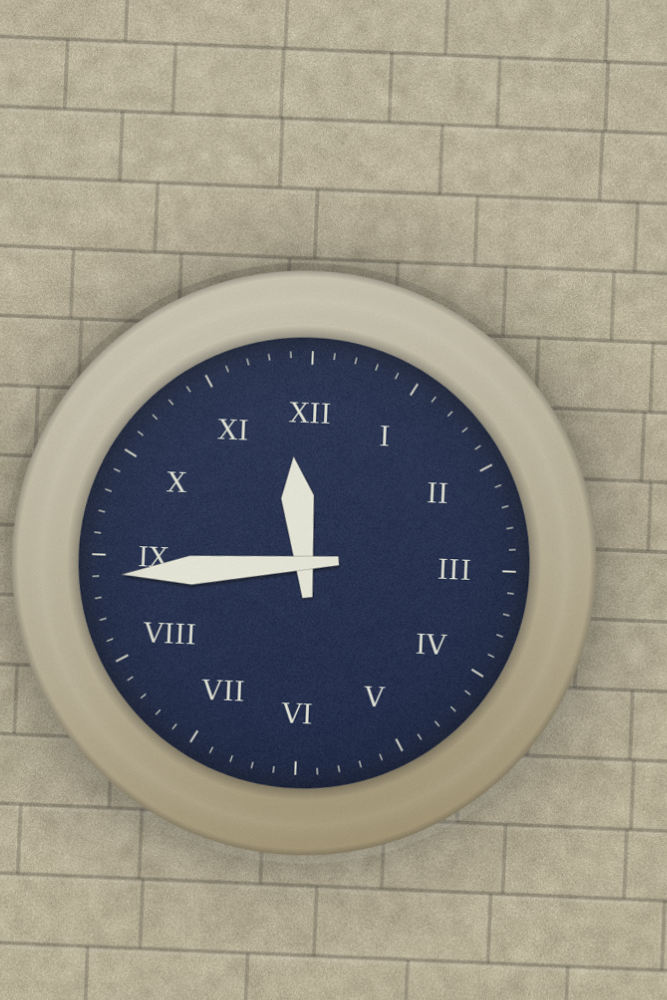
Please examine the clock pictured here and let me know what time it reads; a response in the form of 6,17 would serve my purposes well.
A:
11,44
